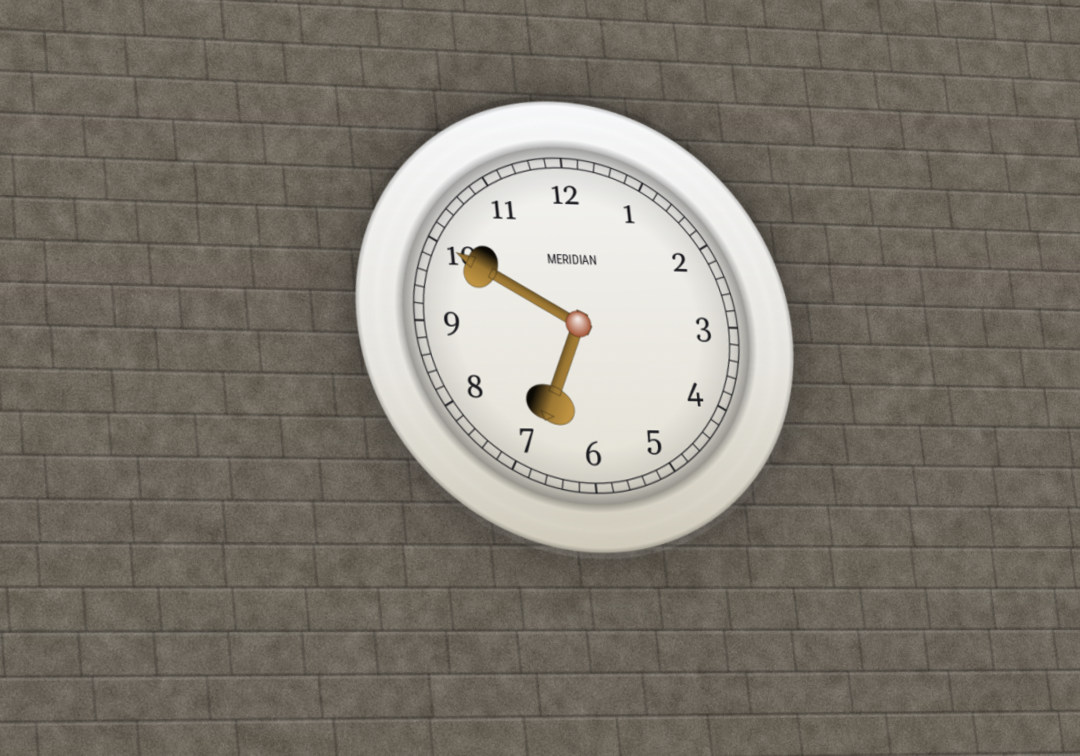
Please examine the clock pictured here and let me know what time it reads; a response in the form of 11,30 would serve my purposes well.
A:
6,50
